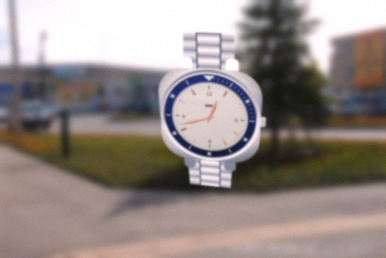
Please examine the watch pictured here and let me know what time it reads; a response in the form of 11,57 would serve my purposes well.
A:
12,42
